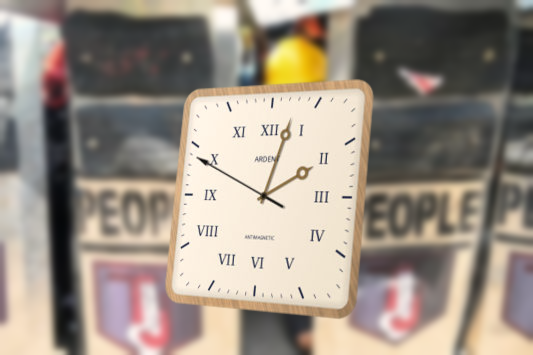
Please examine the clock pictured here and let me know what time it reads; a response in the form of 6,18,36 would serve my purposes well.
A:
2,02,49
